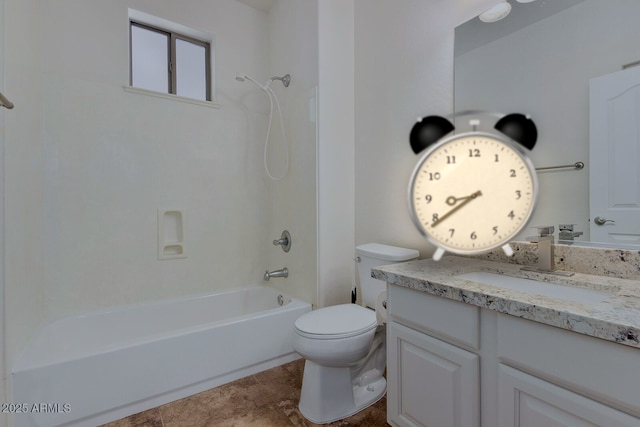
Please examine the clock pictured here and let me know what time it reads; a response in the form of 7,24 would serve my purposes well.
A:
8,39
